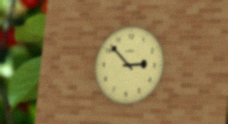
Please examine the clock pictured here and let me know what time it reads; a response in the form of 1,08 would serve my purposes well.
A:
2,52
